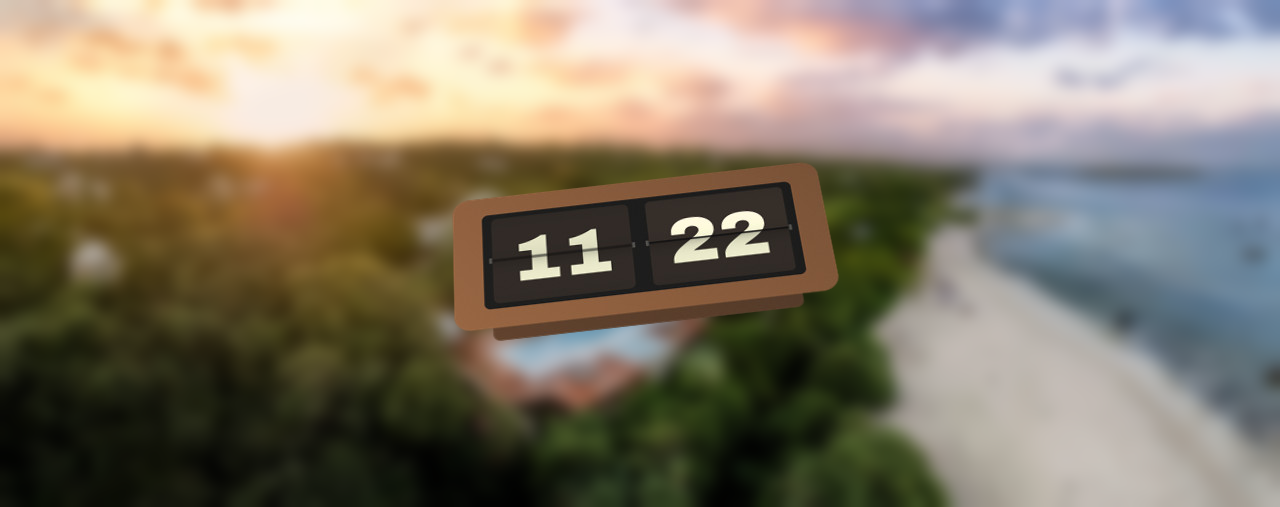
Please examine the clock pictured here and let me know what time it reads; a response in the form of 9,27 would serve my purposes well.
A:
11,22
